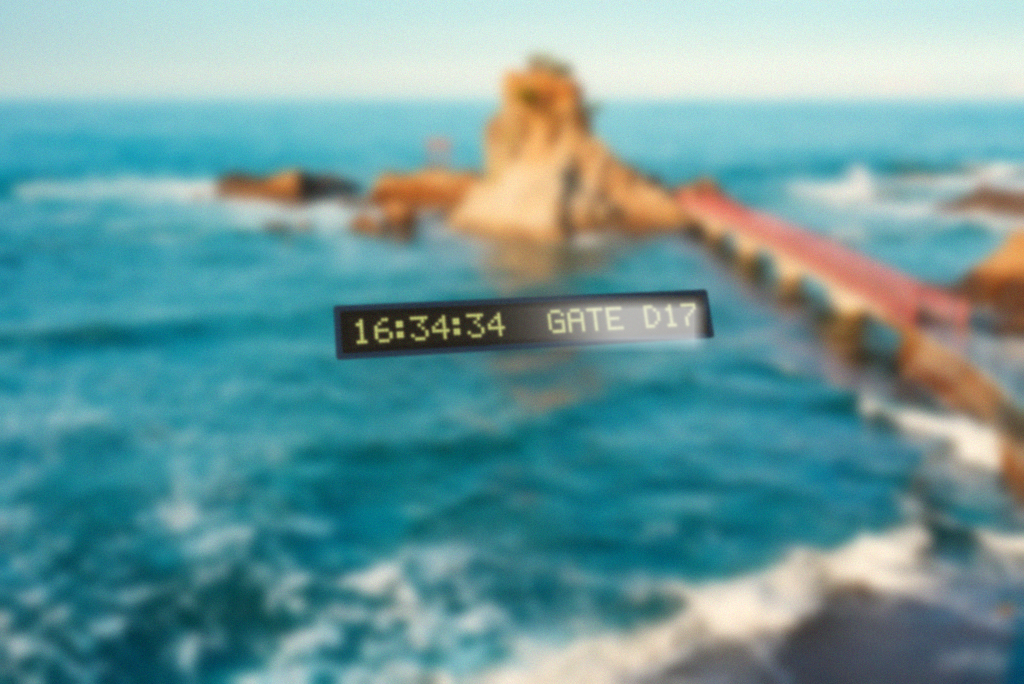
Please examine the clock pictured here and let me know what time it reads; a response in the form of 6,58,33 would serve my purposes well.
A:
16,34,34
